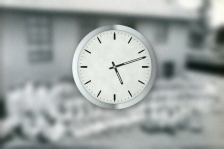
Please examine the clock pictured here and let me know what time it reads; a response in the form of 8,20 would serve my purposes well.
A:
5,12
